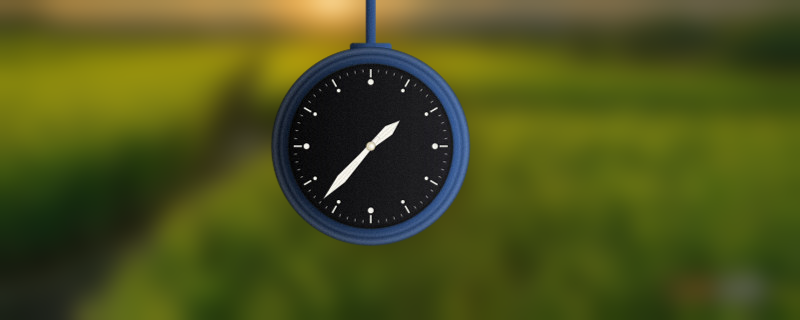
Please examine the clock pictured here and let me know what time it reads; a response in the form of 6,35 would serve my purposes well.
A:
1,37
